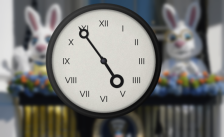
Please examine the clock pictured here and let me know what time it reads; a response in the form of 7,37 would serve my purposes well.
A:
4,54
